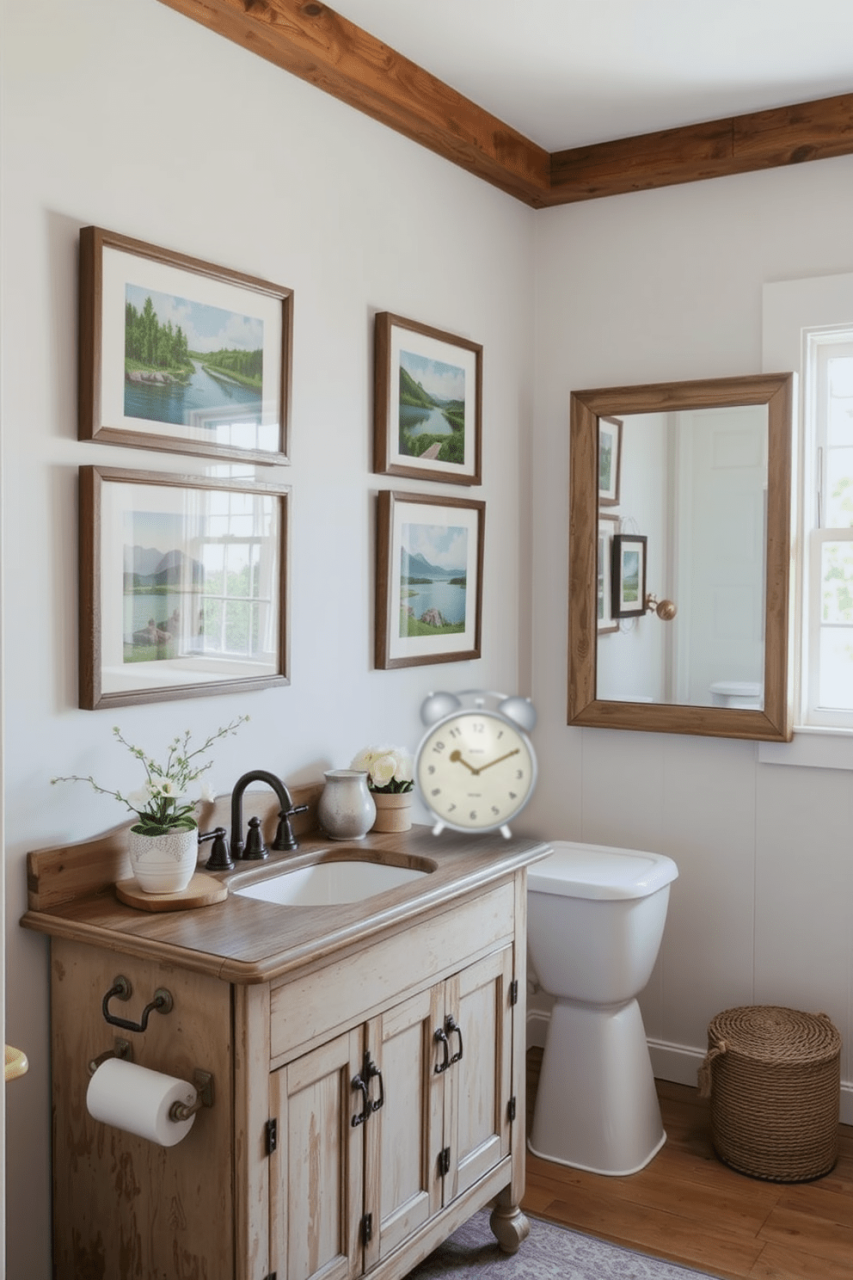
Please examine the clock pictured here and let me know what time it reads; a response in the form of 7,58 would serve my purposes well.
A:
10,10
